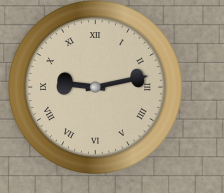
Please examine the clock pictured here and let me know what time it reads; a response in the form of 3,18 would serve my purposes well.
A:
9,13
